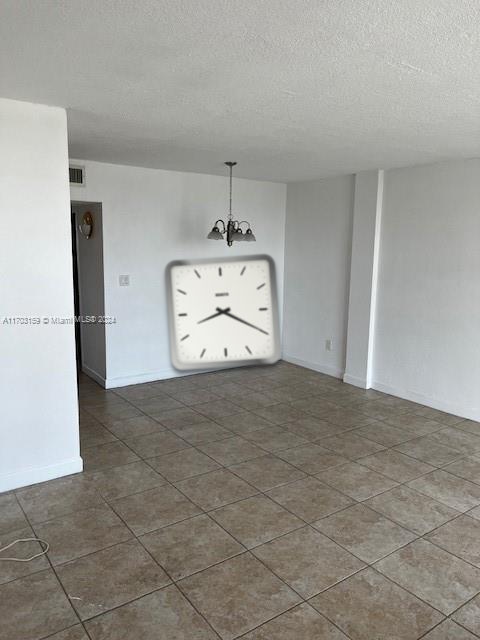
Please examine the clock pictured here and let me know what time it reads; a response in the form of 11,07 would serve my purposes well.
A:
8,20
